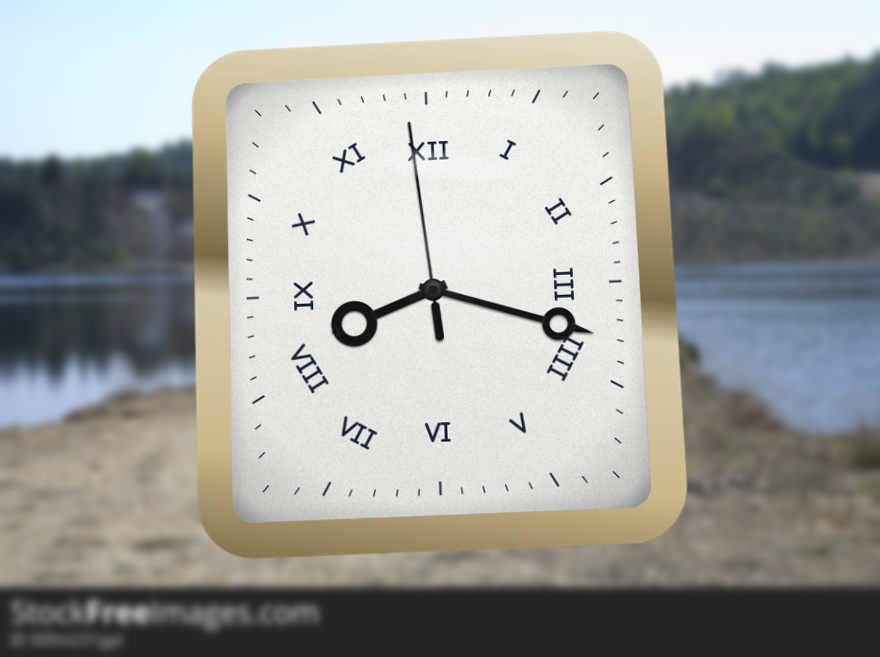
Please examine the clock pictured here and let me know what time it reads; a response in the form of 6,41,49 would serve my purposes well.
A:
8,17,59
